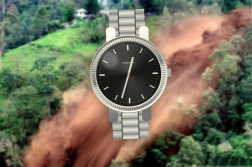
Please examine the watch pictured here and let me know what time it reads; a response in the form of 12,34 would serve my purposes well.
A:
12,33
